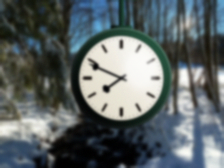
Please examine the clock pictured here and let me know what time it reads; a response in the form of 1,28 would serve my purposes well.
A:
7,49
